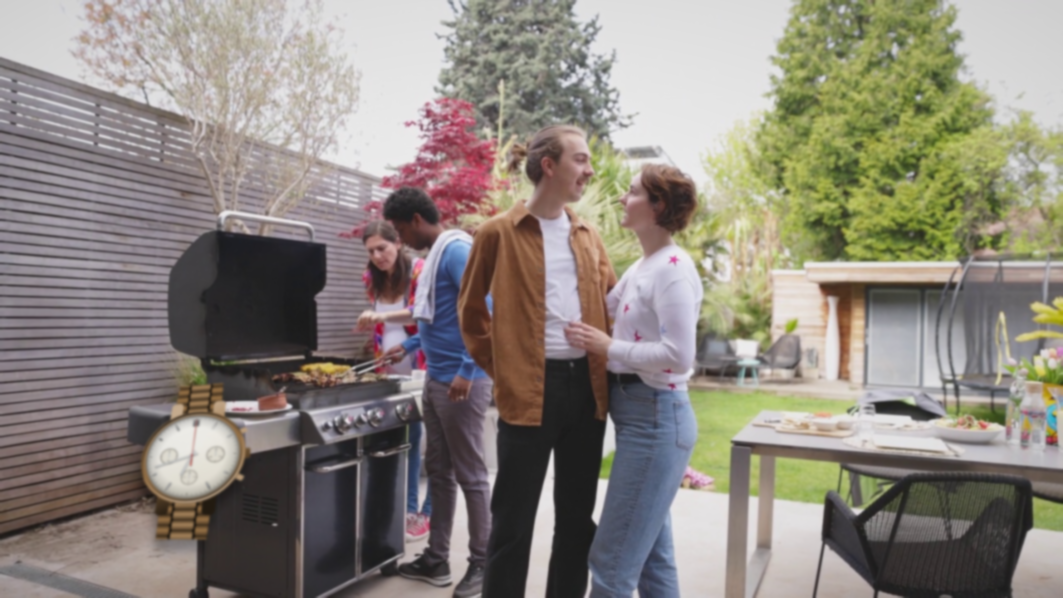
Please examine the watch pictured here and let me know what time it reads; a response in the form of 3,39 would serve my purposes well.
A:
6,42
